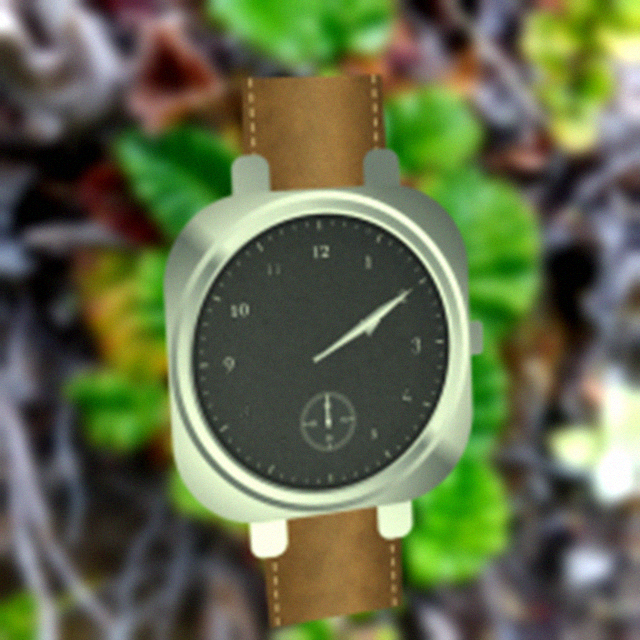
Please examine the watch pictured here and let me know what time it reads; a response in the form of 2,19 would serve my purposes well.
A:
2,10
